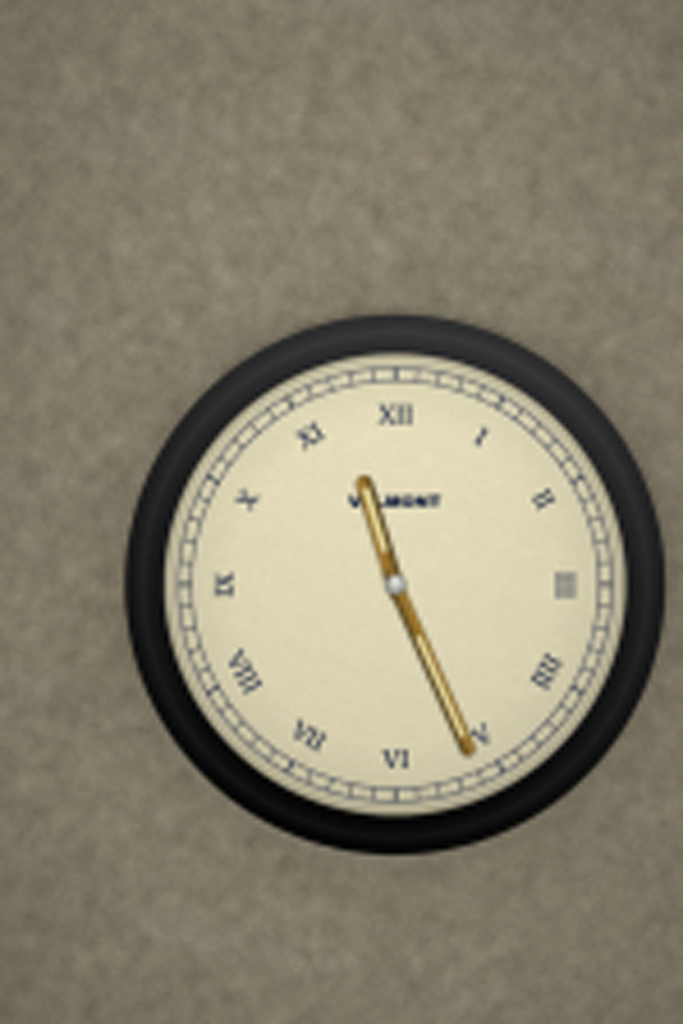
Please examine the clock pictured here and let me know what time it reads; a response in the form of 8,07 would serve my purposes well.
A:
11,26
